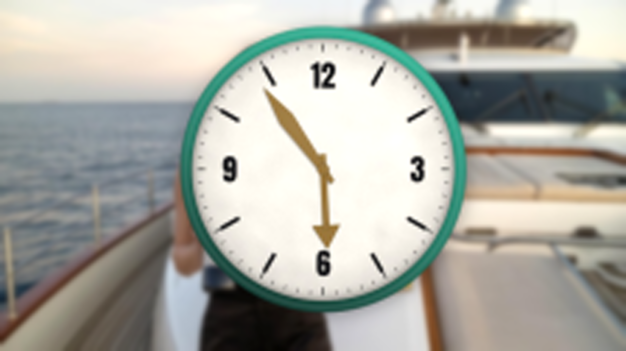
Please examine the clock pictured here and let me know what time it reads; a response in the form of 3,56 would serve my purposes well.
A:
5,54
